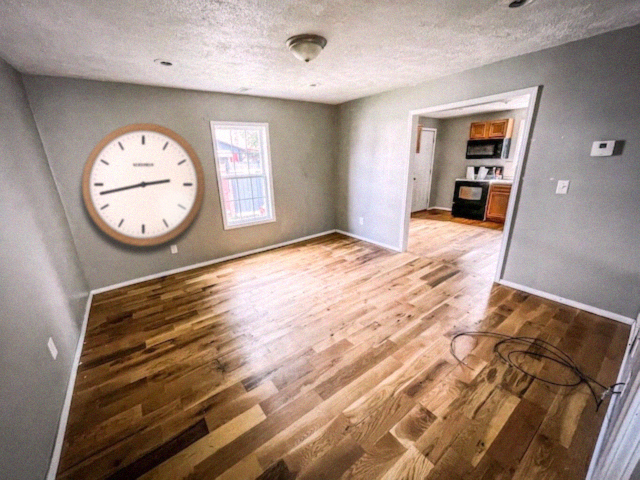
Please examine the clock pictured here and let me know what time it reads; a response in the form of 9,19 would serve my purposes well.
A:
2,43
